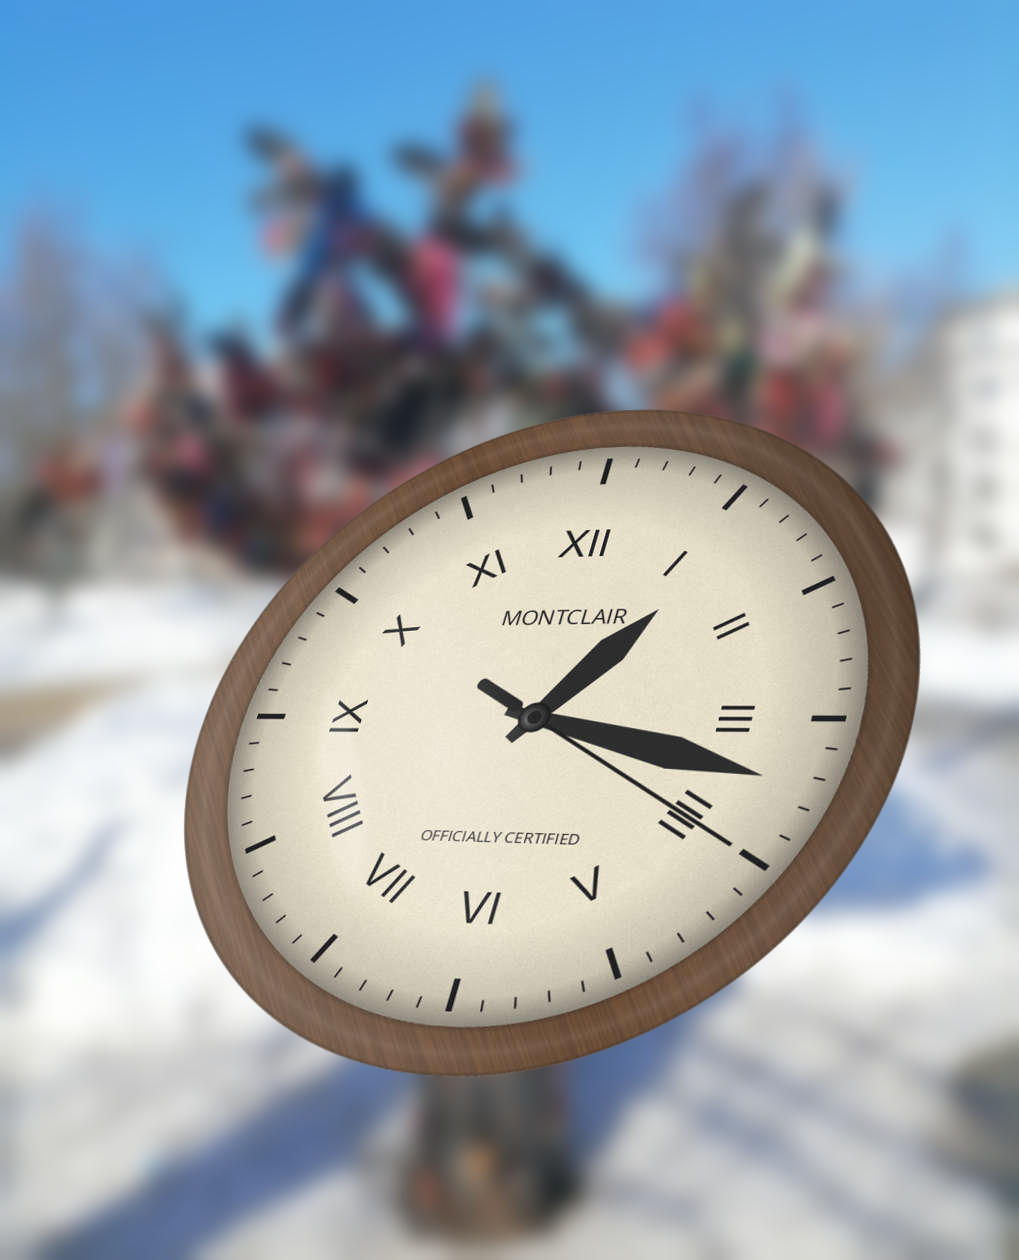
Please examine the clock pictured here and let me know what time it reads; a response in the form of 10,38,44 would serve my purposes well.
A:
1,17,20
